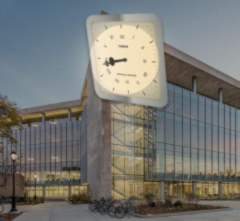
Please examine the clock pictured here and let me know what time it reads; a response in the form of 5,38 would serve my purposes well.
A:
8,43
